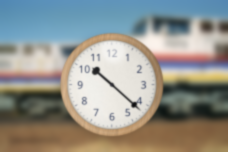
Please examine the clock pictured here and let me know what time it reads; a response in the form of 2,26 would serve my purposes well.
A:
10,22
